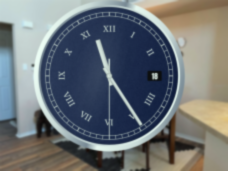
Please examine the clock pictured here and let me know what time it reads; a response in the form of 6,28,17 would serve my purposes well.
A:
11,24,30
